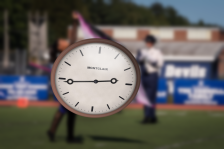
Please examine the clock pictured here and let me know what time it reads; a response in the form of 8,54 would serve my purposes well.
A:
2,44
